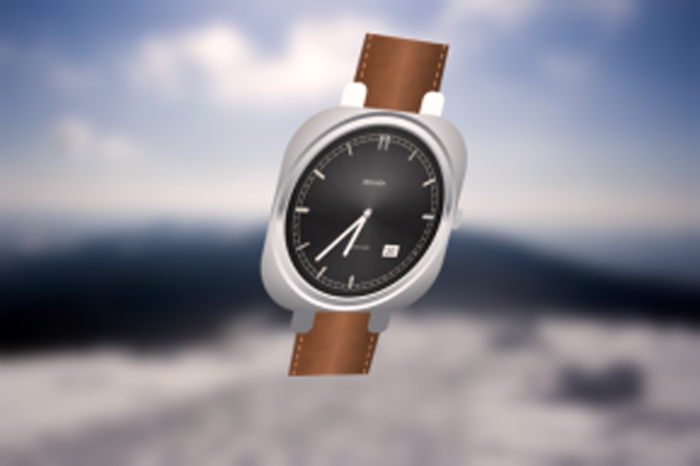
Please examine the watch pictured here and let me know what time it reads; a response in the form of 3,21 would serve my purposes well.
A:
6,37
